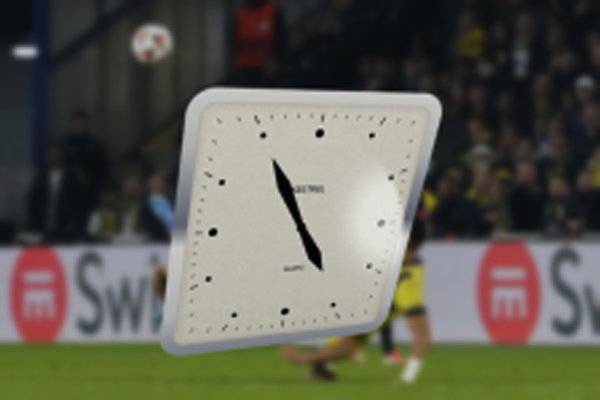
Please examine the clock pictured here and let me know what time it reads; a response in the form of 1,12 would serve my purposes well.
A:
4,55
